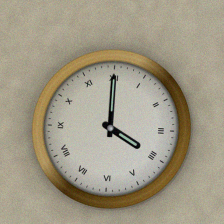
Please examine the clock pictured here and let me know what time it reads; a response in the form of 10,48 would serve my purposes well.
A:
4,00
